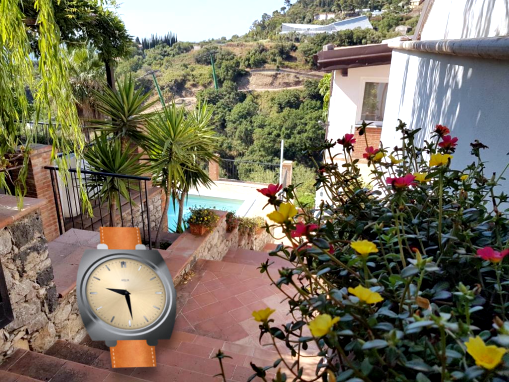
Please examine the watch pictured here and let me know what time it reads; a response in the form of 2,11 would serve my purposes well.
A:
9,29
